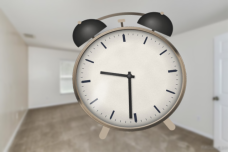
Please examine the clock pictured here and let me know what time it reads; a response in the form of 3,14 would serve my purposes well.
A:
9,31
